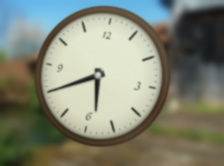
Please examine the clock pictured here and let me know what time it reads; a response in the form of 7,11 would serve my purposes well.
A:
5,40
